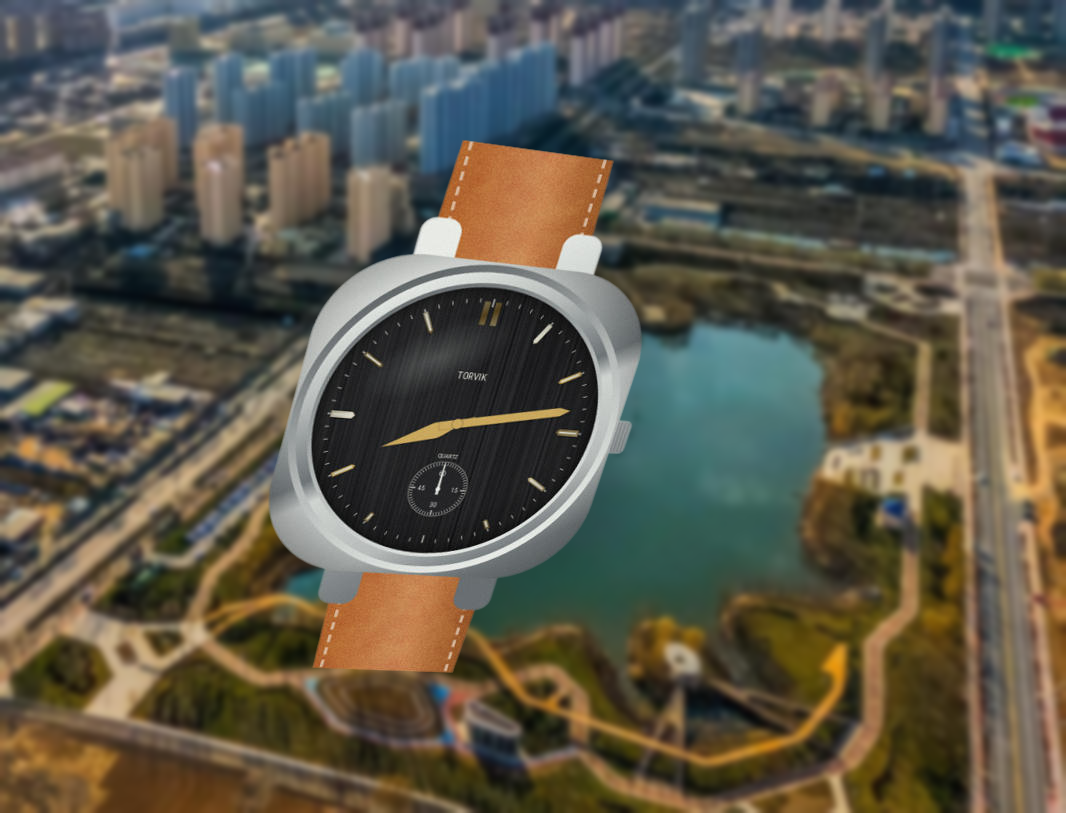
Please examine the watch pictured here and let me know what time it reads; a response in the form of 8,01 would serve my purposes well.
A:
8,13
